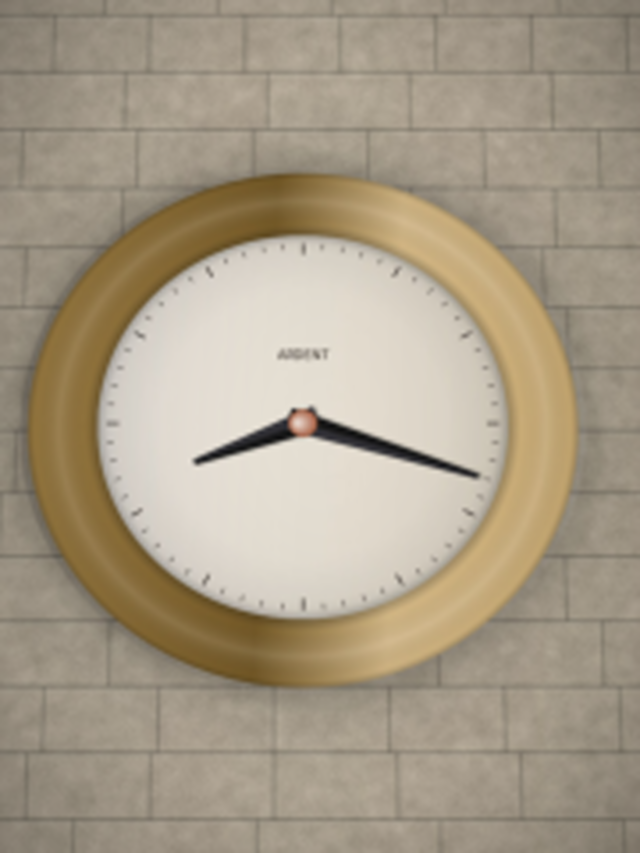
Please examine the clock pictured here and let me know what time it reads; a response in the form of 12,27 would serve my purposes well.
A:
8,18
